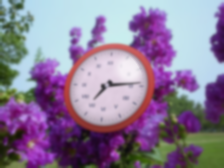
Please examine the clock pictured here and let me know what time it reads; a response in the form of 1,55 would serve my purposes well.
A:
7,14
